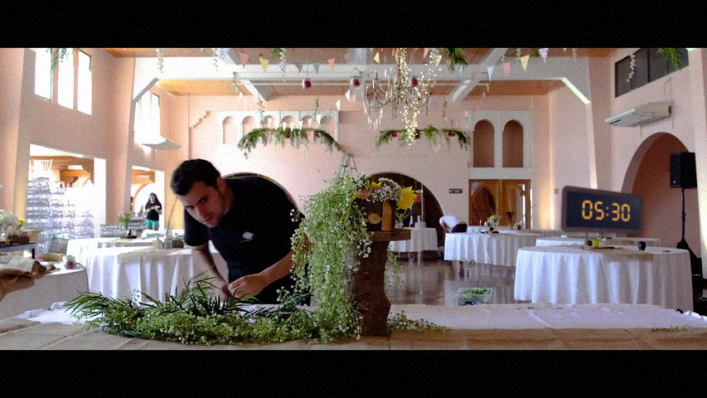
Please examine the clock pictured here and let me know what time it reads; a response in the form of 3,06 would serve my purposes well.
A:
5,30
